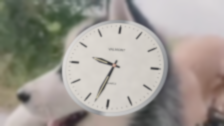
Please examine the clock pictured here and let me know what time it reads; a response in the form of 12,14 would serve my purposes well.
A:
9,33
